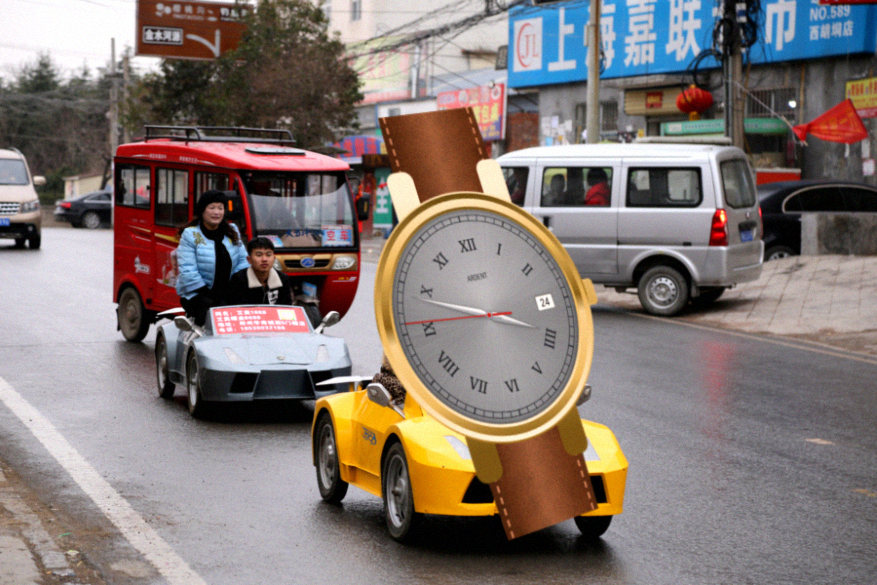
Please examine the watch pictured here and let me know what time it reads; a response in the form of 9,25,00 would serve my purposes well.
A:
3,48,46
